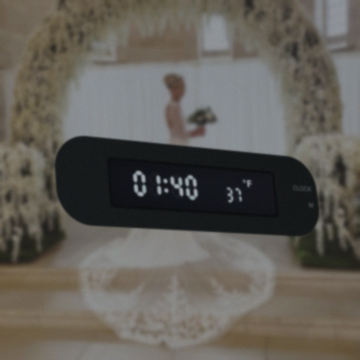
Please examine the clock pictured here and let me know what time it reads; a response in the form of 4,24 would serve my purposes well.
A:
1,40
